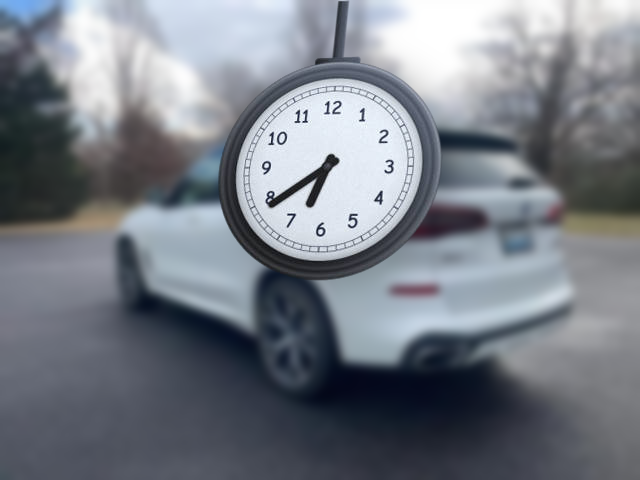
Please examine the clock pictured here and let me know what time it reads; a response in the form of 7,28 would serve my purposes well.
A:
6,39
